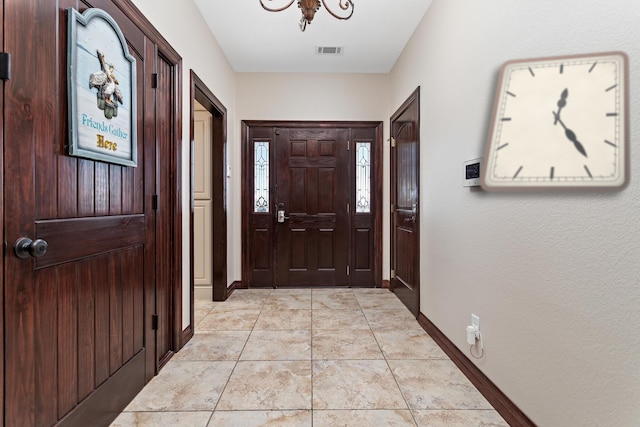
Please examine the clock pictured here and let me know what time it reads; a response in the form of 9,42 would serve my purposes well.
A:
12,24
